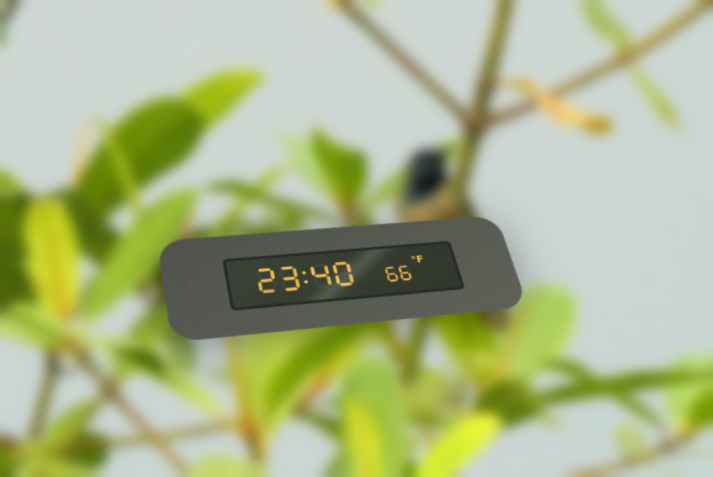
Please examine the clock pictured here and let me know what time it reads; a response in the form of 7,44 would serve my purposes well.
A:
23,40
